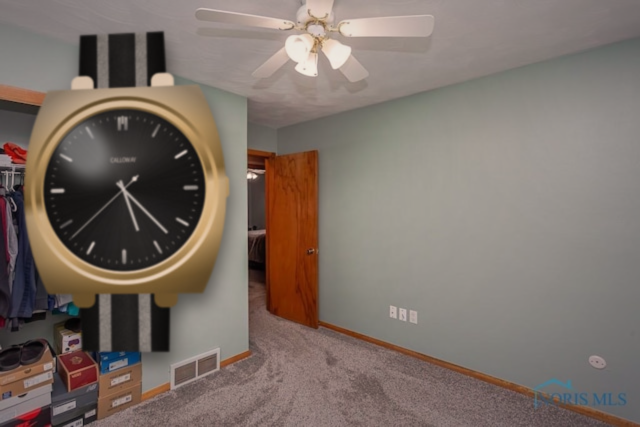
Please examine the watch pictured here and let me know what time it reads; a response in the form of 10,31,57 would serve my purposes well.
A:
5,22,38
